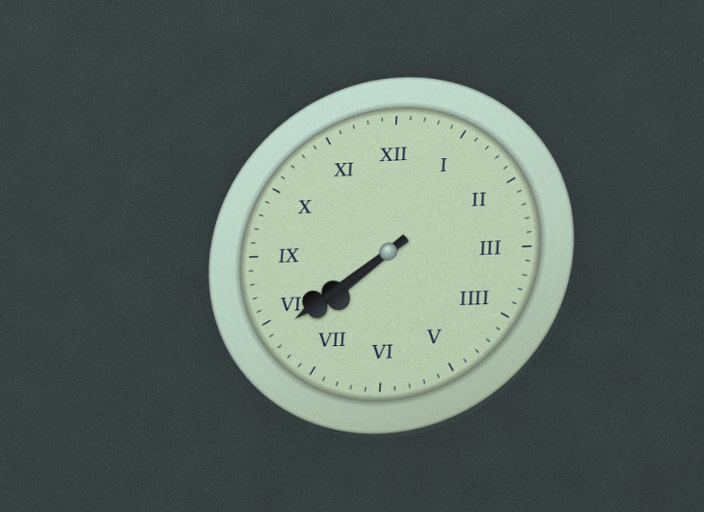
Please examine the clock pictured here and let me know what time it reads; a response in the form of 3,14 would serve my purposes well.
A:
7,39
